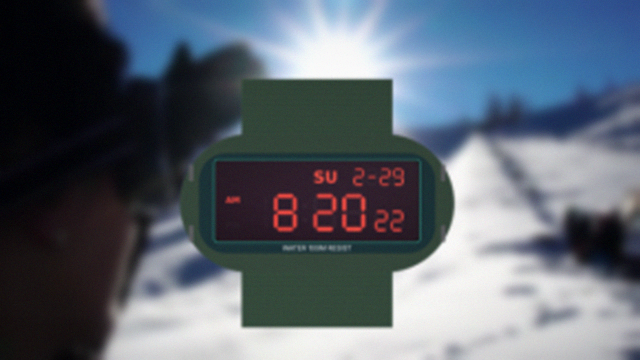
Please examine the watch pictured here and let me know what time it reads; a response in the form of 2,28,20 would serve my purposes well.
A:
8,20,22
